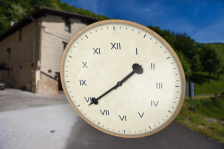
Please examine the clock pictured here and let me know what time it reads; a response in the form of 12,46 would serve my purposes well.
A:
1,39
